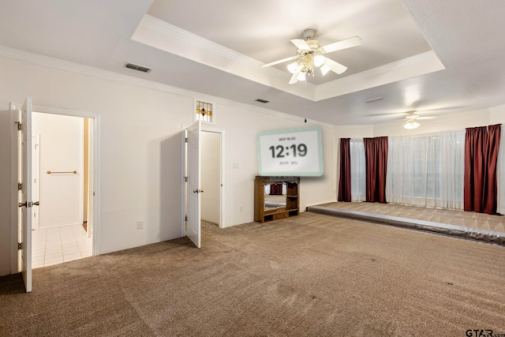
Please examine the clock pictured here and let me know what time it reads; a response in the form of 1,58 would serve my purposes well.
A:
12,19
